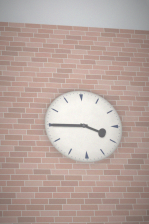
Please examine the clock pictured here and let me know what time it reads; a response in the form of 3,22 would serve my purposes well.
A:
3,45
